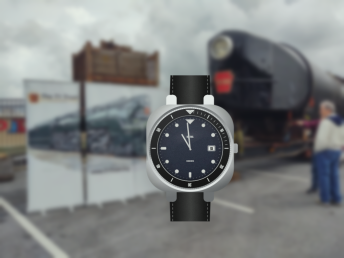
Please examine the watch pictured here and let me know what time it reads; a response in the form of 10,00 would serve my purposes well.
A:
10,59
